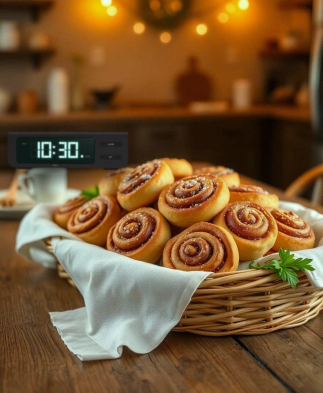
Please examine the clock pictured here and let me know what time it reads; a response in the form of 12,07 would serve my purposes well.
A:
10,30
